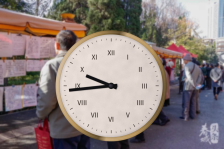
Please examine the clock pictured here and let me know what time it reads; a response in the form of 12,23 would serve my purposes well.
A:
9,44
